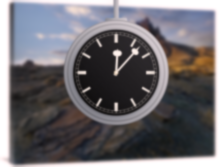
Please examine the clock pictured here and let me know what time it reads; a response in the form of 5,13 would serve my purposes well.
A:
12,07
